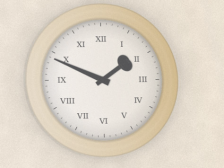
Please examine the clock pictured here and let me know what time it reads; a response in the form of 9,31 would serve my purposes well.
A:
1,49
